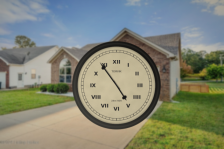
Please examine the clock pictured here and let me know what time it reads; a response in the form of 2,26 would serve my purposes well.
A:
4,54
